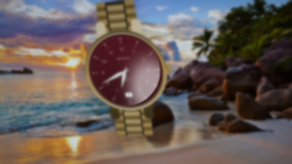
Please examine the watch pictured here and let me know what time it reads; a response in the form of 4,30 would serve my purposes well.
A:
6,41
